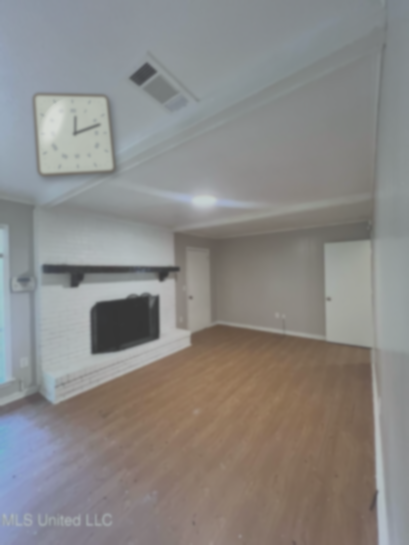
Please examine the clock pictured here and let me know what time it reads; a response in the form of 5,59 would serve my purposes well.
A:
12,12
